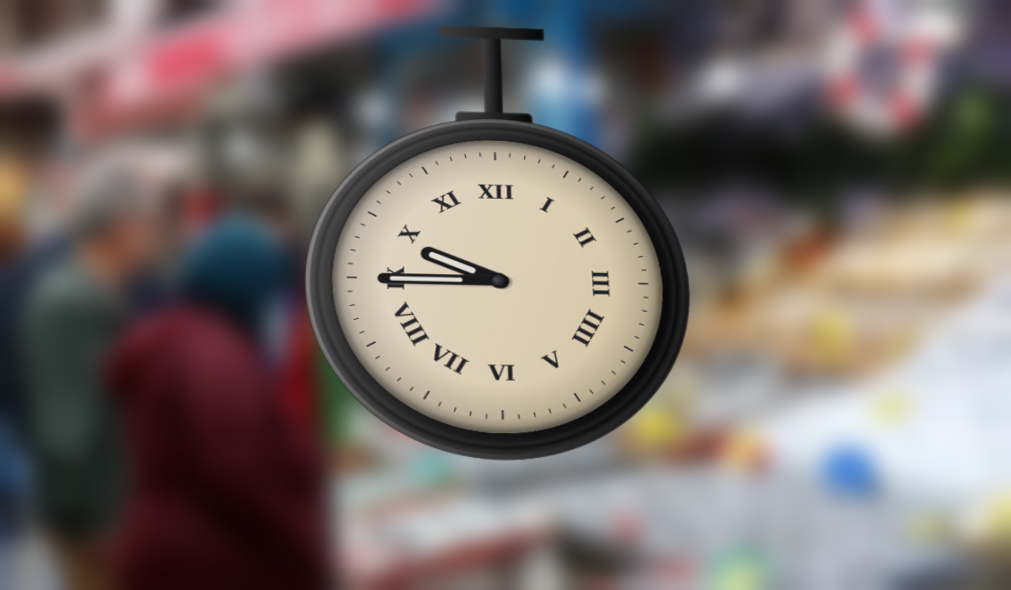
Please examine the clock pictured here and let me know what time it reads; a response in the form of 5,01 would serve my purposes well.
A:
9,45
